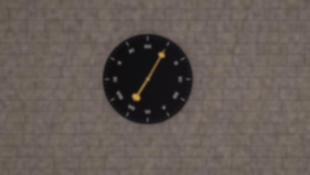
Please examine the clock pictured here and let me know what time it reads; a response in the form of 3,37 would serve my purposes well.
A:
7,05
